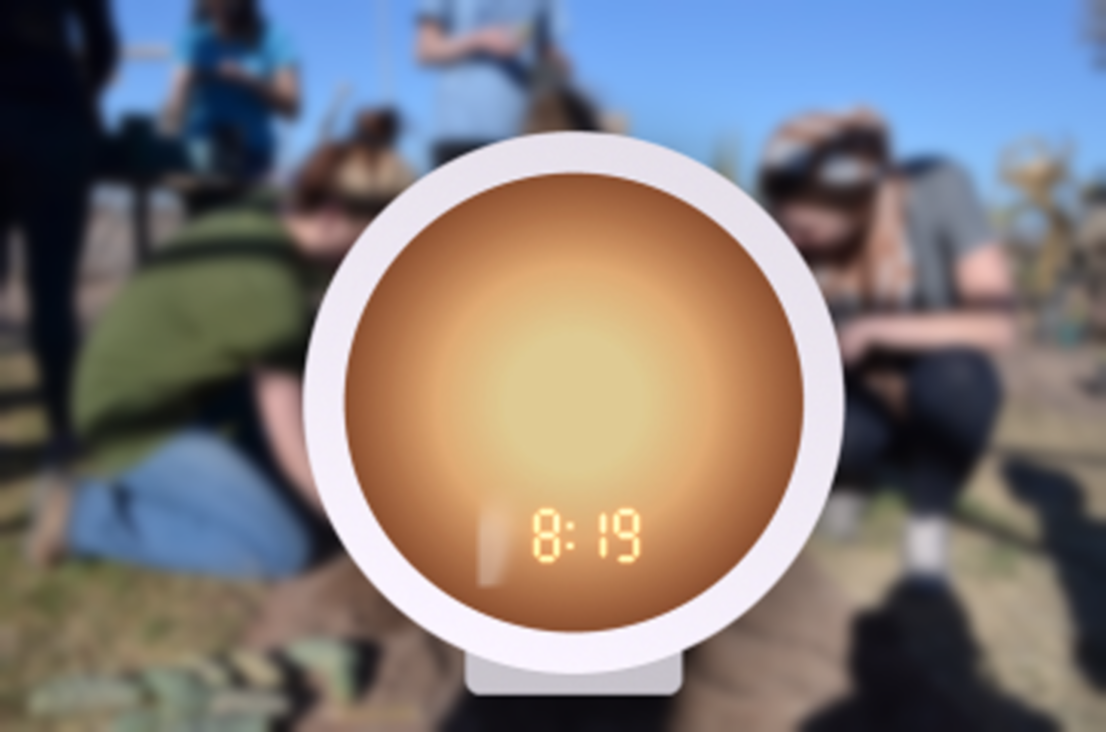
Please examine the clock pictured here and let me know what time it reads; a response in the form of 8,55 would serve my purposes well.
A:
8,19
